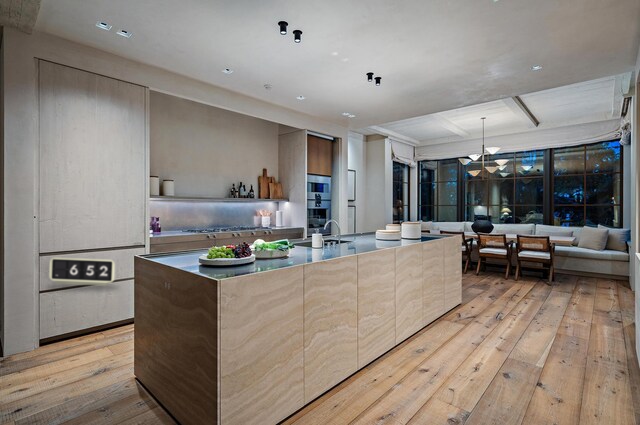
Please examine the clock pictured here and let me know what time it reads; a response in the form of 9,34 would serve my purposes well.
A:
6,52
